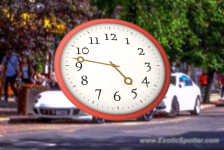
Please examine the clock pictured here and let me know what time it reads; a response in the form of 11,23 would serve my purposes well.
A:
4,47
